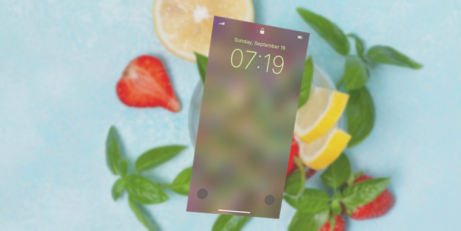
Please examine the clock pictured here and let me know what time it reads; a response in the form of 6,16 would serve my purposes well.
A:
7,19
